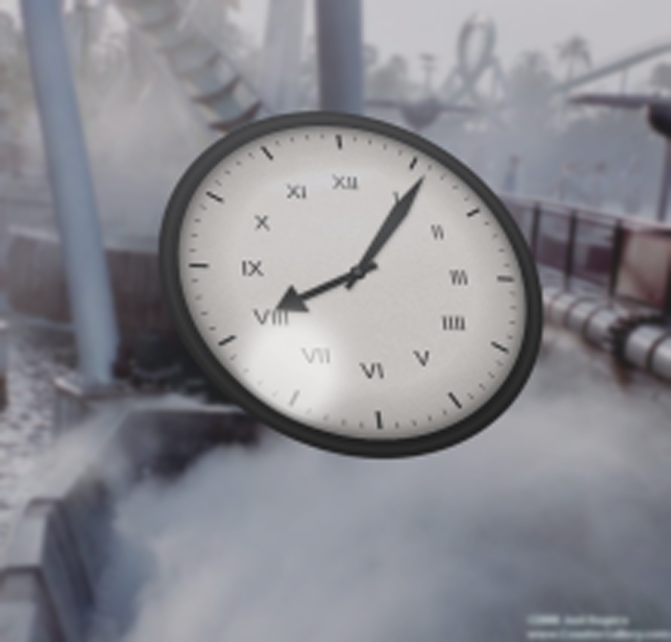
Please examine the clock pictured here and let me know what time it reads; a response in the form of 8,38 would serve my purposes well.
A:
8,06
